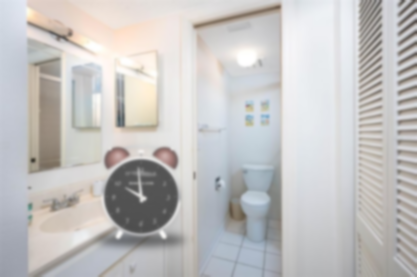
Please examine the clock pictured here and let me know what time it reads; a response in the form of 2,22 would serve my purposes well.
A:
9,59
